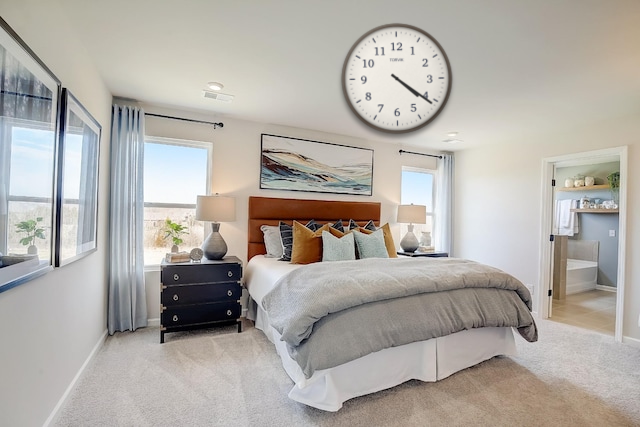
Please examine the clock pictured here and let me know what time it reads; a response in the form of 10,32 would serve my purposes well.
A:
4,21
